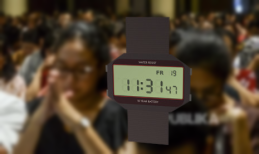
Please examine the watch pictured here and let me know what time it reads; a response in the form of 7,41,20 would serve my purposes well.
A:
11,31,47
